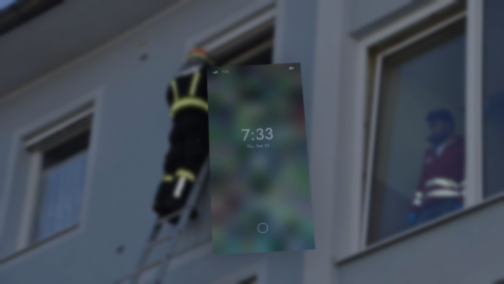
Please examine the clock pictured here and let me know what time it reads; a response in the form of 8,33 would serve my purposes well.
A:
7,33
